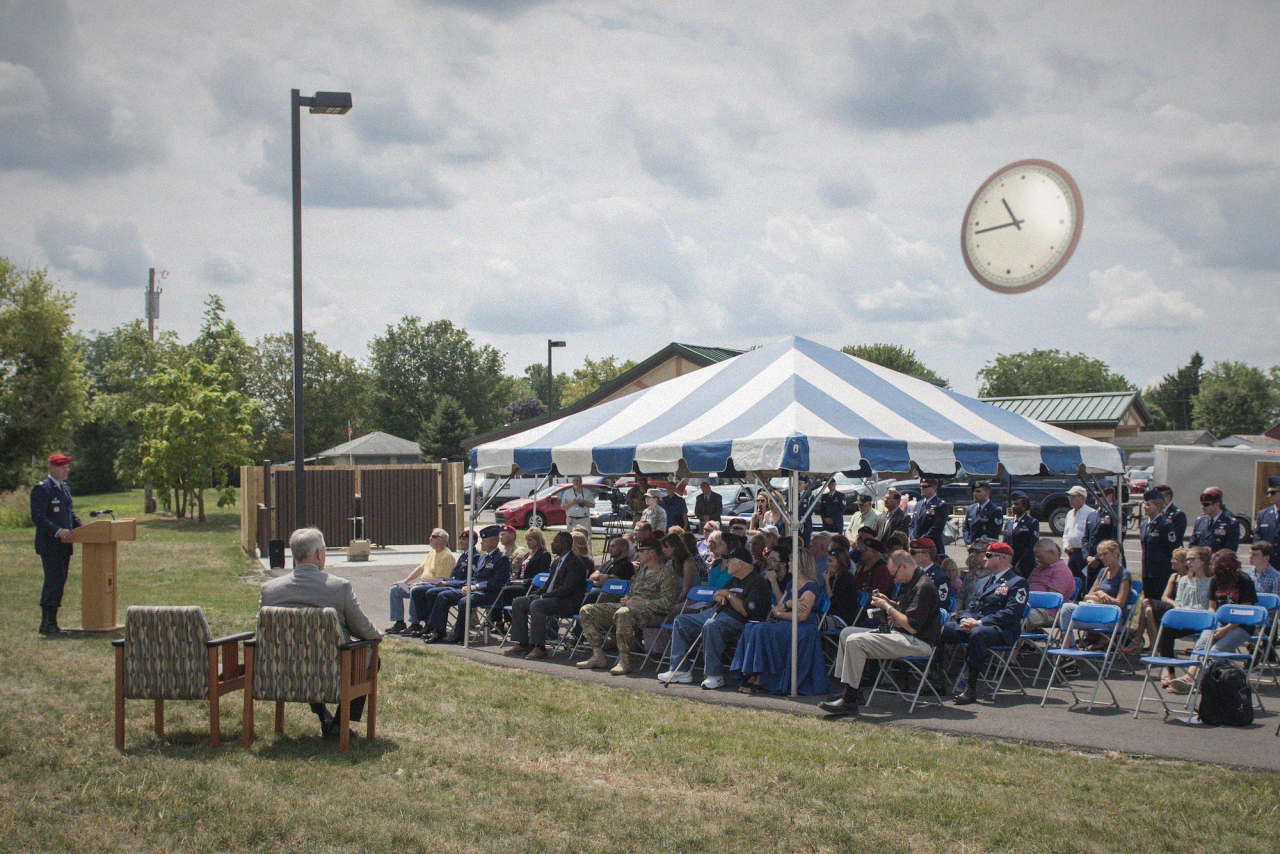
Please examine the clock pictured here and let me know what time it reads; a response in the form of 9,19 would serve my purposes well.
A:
10,43
